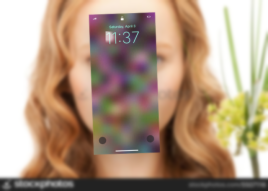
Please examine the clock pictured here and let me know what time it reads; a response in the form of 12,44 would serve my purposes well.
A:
11,37
